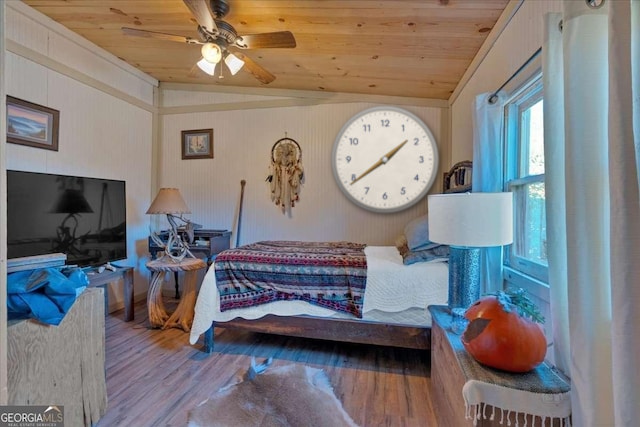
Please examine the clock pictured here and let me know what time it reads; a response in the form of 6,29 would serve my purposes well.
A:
1,39
